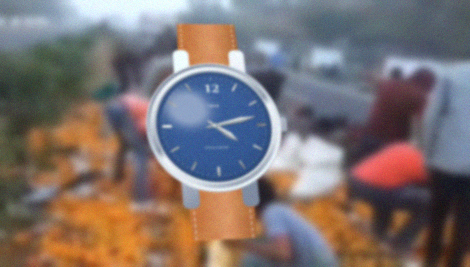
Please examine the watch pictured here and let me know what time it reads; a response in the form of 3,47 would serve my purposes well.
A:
4,13
